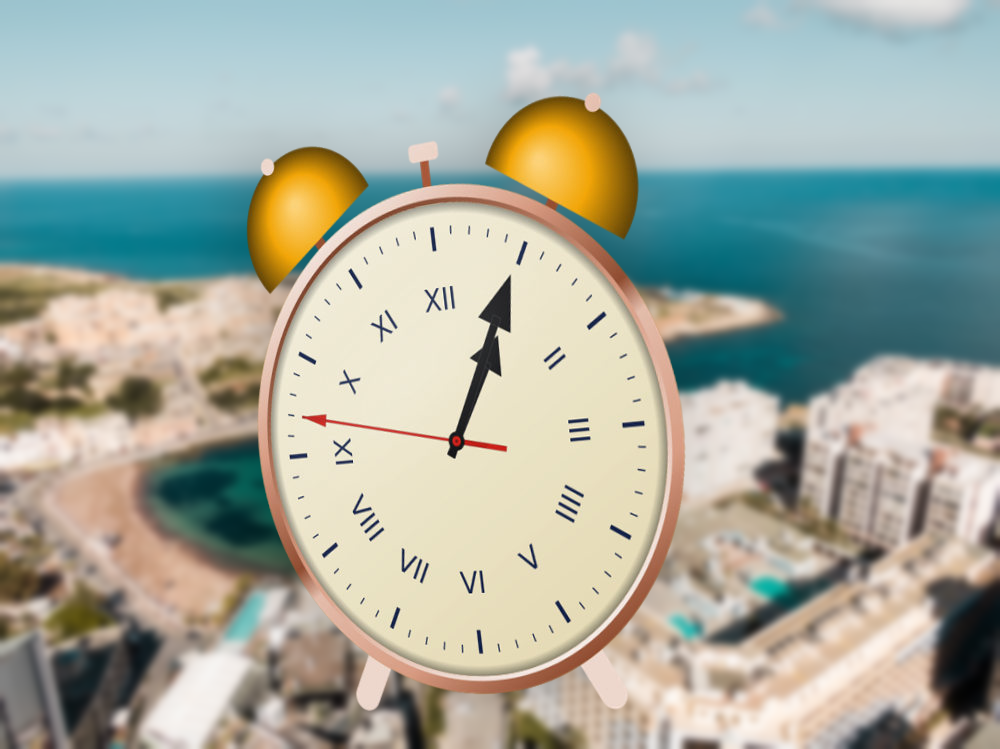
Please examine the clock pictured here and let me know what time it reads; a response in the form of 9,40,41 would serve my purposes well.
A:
1,04,47
